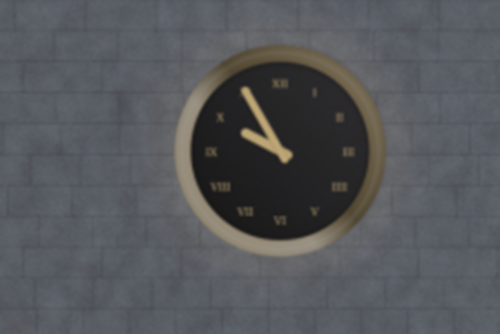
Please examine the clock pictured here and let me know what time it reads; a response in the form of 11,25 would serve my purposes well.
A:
9,55
